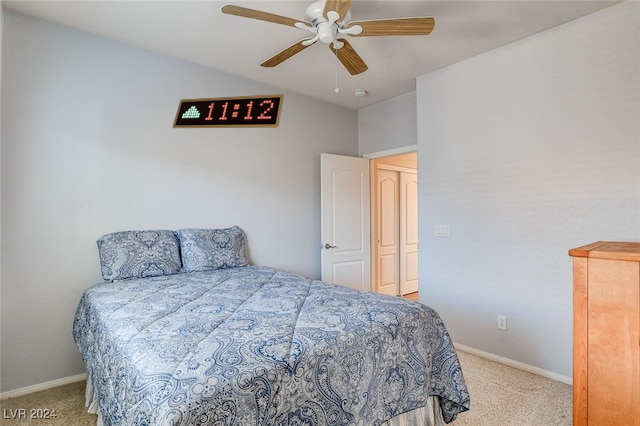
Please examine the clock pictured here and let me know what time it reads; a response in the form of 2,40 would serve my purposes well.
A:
11,12
